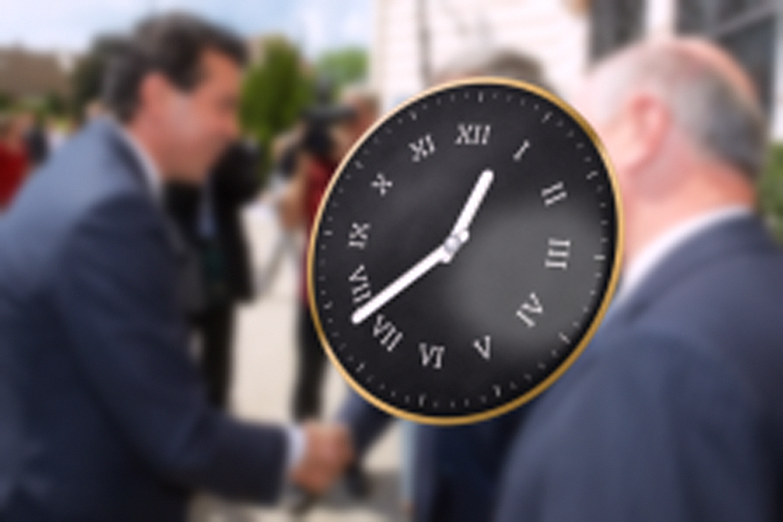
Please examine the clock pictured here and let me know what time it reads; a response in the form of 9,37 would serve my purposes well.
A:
12,38
